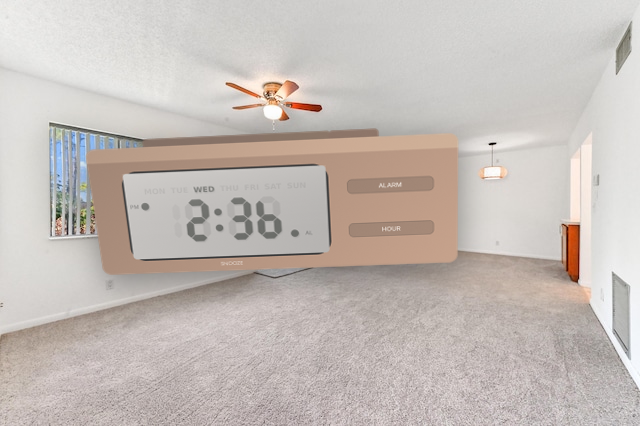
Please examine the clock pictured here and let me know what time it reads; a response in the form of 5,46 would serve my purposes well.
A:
2,36
